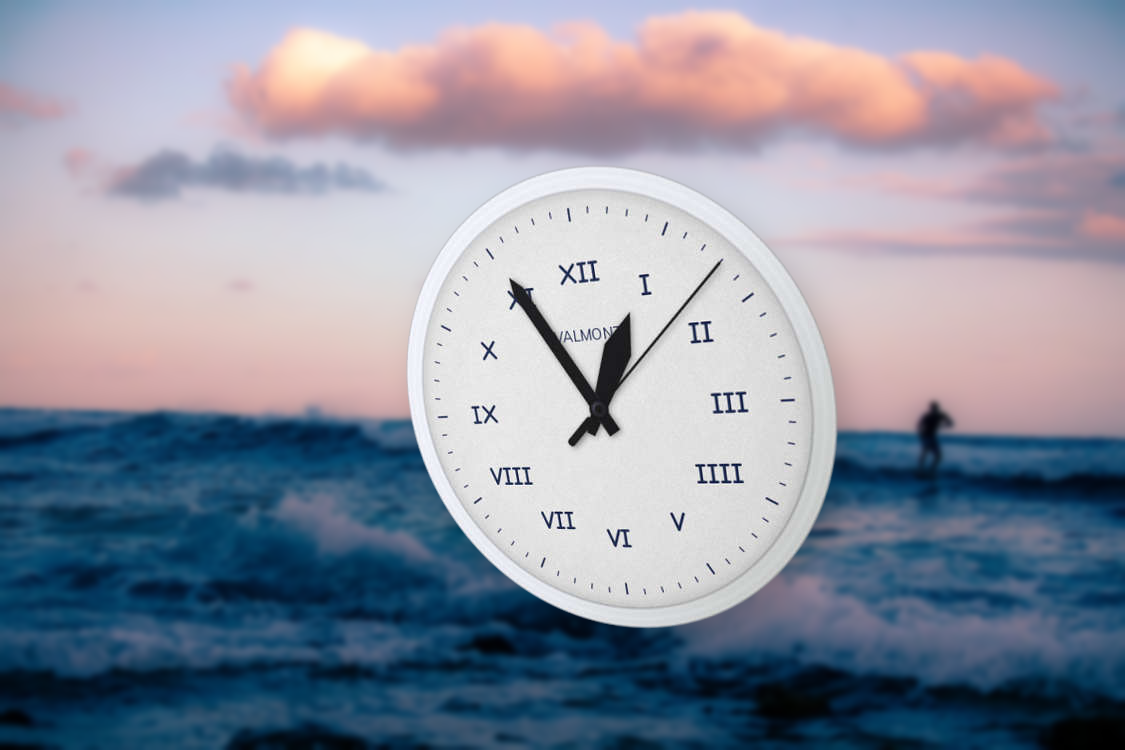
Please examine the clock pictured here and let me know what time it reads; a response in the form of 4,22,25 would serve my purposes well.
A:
12,55,08
